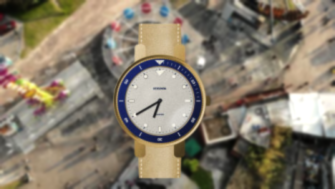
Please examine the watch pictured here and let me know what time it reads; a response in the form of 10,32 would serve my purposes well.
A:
6,40
